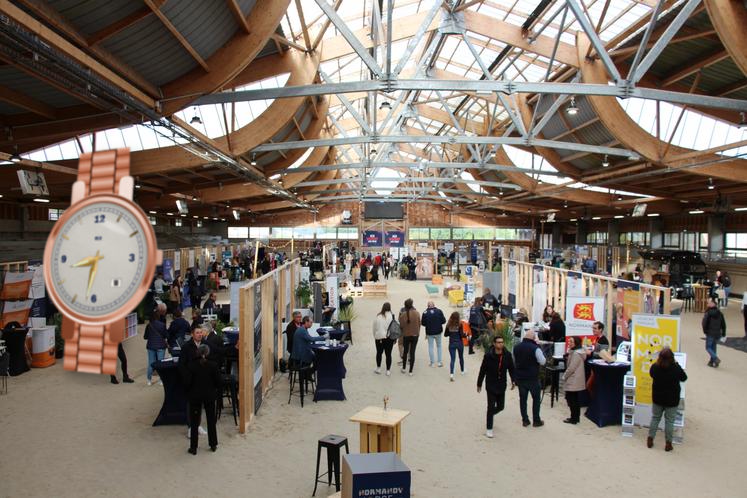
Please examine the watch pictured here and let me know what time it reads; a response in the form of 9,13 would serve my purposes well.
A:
8,32
